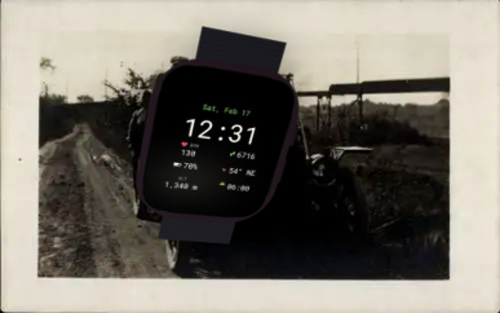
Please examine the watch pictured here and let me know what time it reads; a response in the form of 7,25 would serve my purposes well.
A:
12,31
